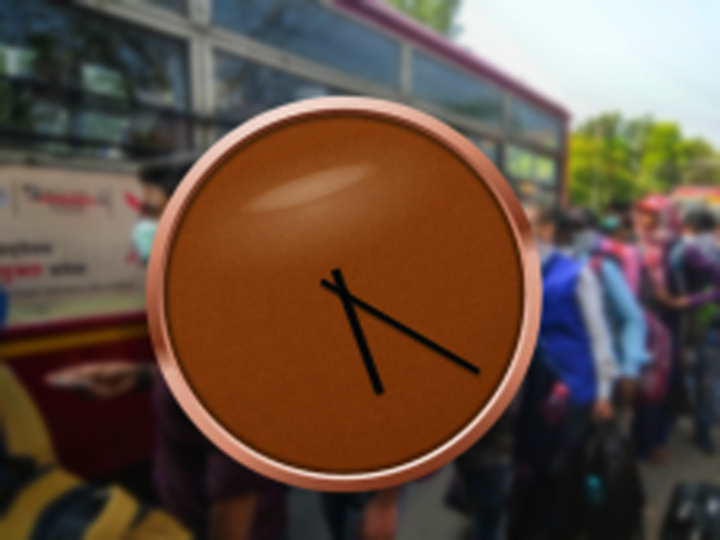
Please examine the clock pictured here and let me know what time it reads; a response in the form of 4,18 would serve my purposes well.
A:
5,20
